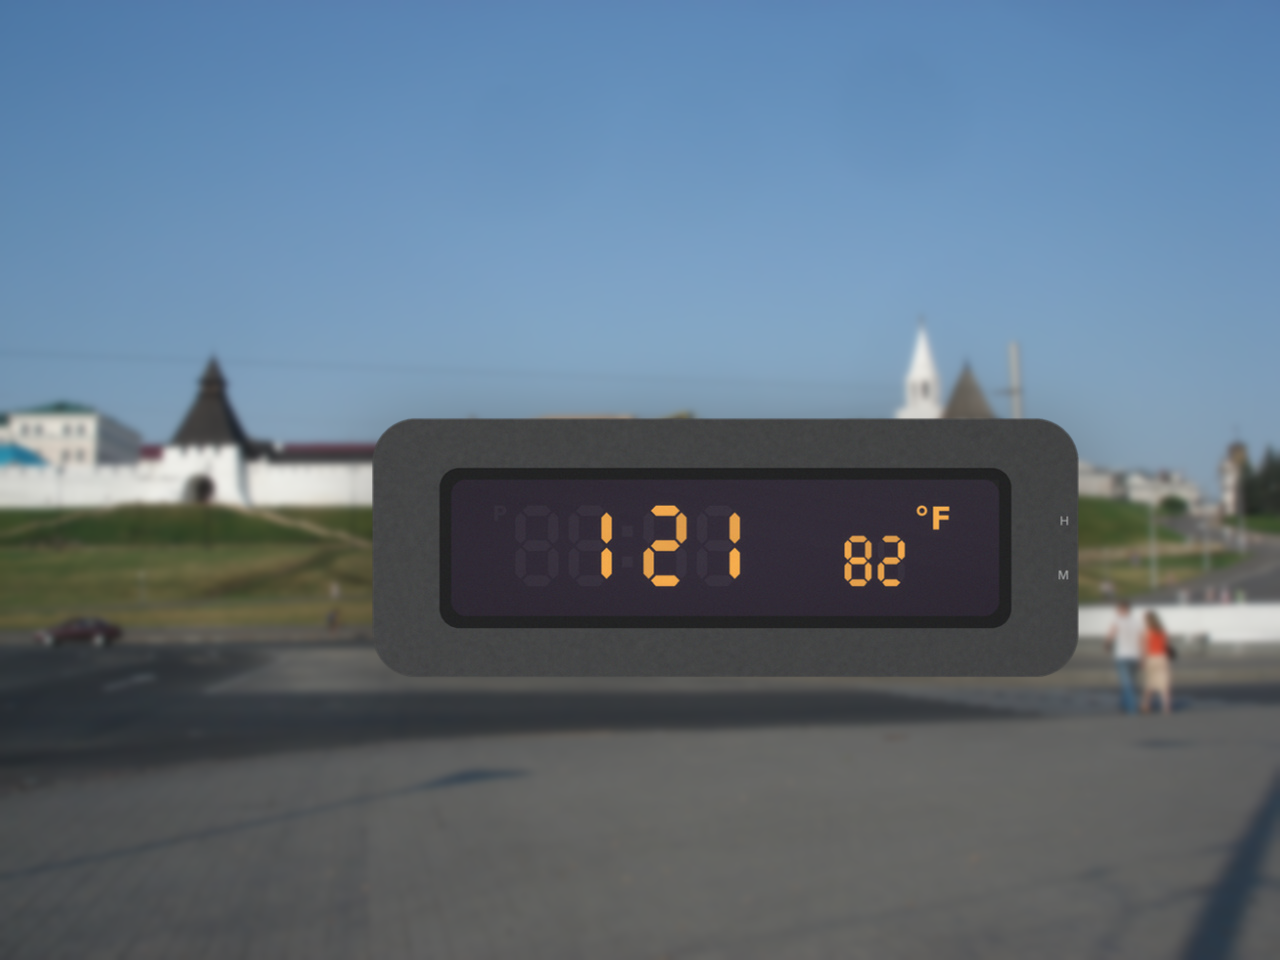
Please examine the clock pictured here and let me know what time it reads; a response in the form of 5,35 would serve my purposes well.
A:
1,21
